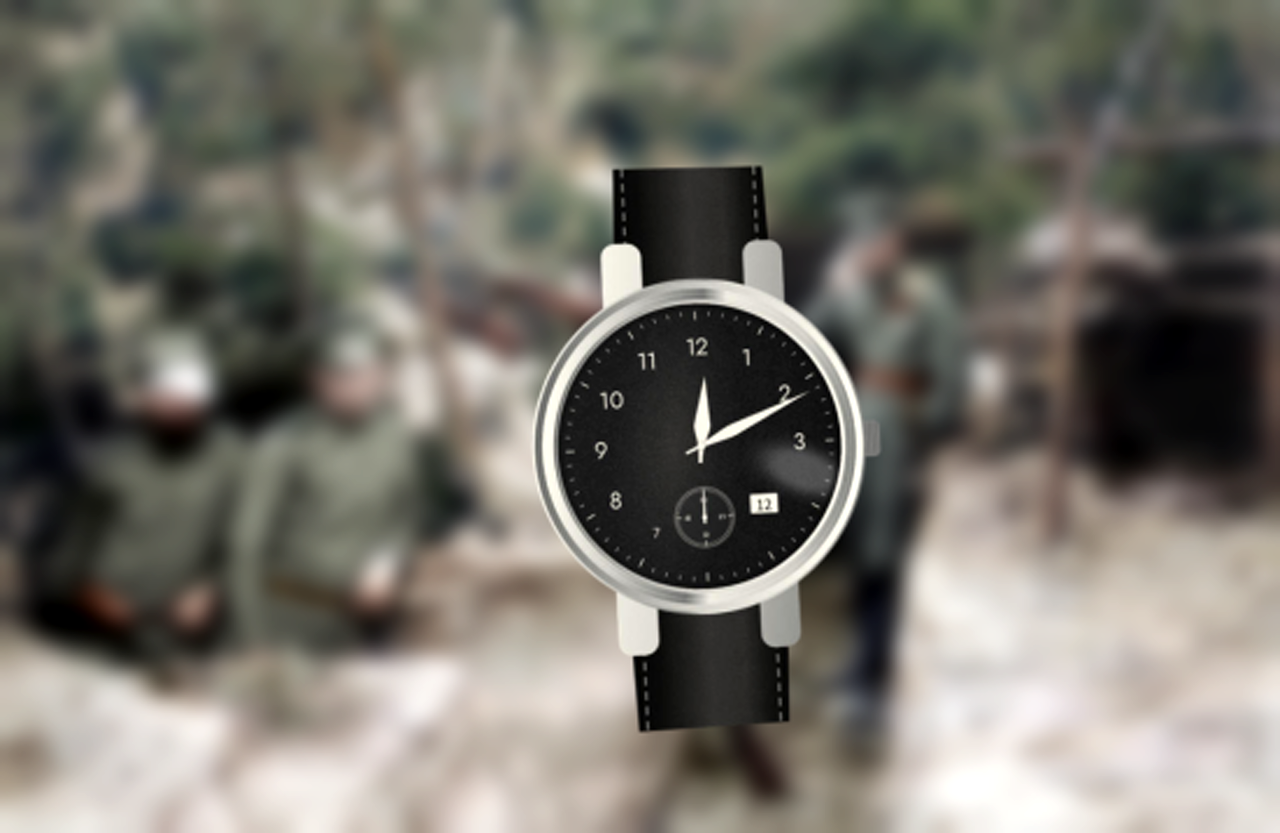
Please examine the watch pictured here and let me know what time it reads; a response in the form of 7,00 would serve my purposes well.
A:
12,11
